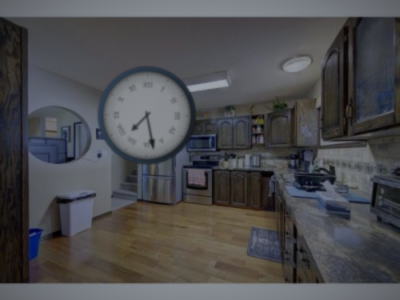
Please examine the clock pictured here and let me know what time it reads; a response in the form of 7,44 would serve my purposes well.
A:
7,28
